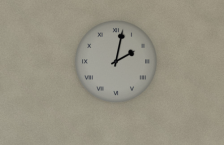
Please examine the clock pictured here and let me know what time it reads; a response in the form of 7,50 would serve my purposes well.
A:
2,02
